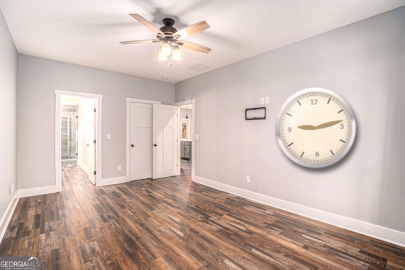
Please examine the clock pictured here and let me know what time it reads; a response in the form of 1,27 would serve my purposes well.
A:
9,13
